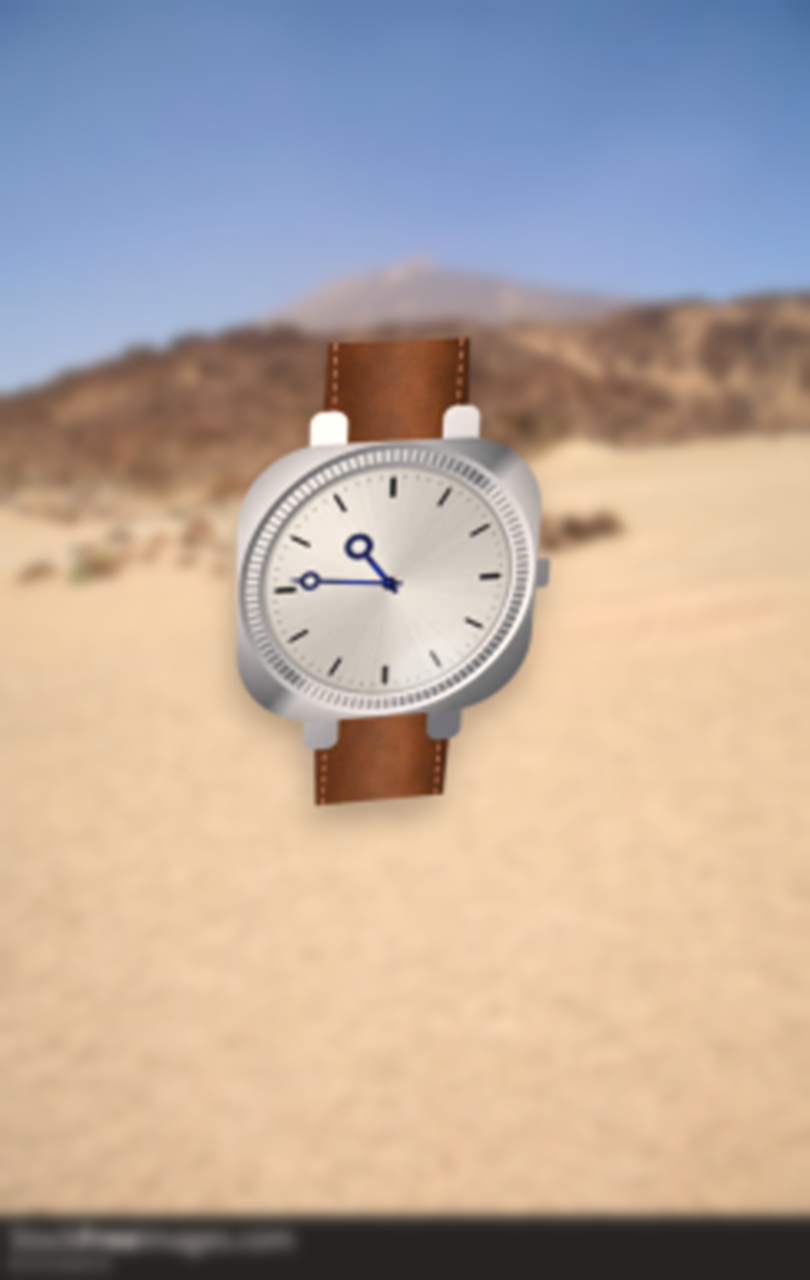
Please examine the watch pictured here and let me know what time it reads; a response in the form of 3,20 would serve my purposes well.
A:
10,46
